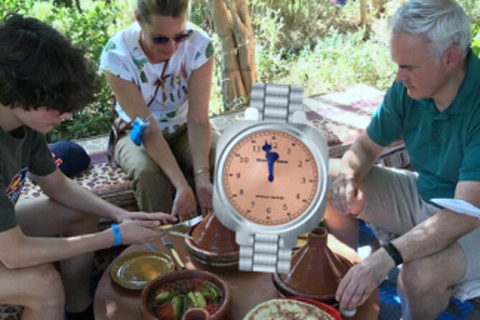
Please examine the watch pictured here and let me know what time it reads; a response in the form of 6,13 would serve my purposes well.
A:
11,58
